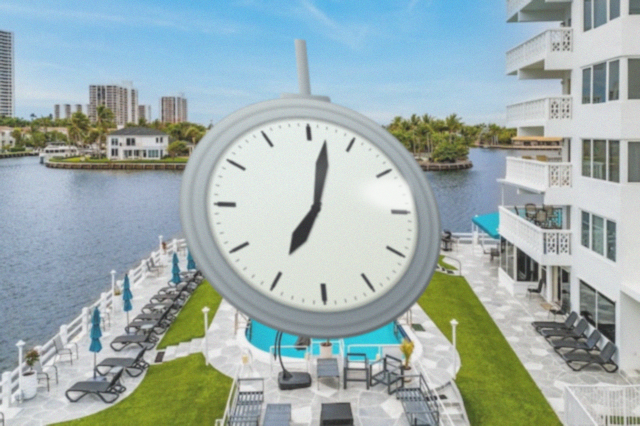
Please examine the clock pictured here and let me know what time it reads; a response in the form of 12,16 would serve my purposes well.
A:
7,02
